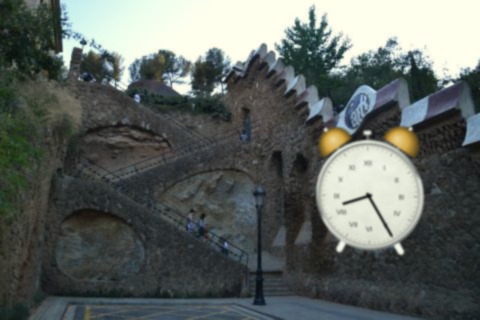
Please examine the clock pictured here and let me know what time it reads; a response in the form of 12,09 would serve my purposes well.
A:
8,25
